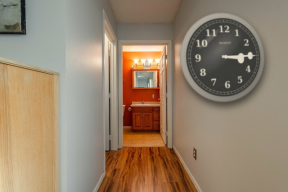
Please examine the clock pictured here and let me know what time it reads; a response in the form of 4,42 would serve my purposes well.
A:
3,15
